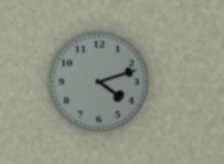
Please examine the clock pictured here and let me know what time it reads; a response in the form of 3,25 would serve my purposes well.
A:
4,12
